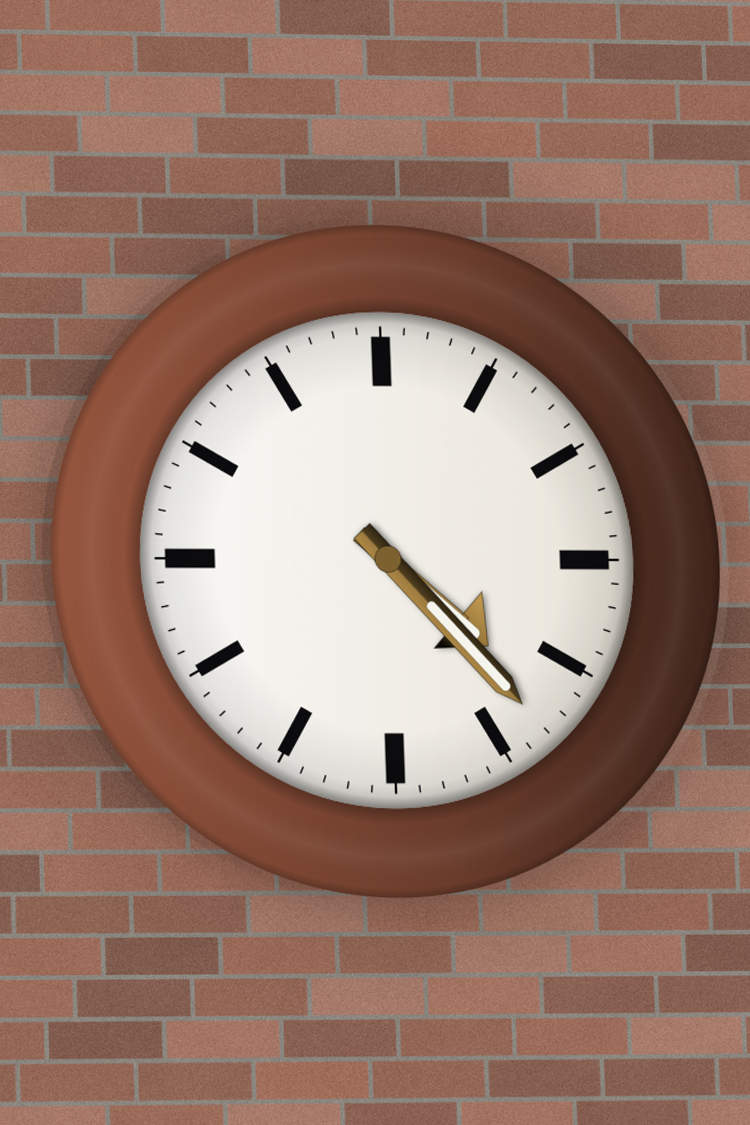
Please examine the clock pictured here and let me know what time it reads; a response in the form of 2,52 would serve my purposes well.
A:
4,23
